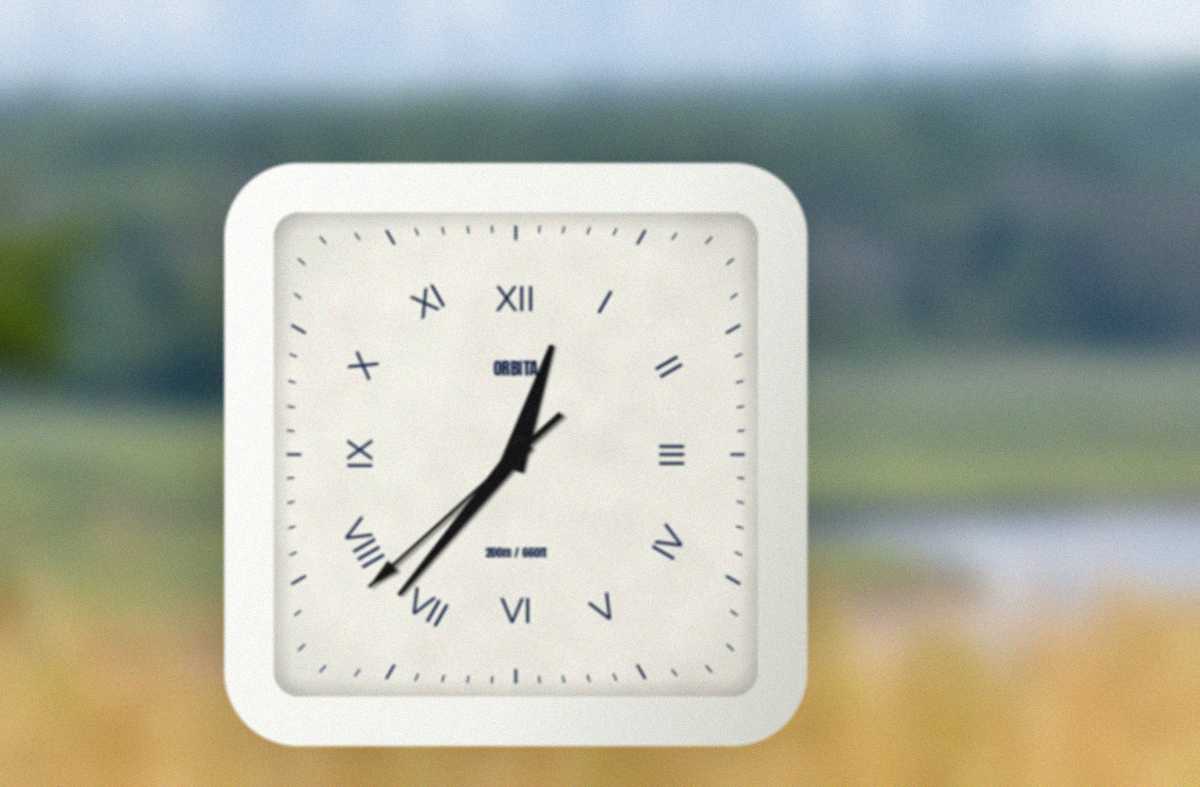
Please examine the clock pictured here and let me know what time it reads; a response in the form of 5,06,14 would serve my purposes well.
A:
12,36,38
